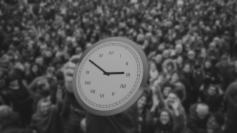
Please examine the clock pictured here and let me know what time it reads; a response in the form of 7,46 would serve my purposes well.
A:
2,50
